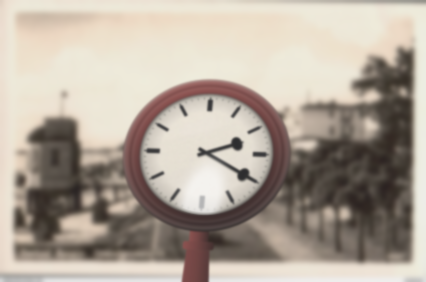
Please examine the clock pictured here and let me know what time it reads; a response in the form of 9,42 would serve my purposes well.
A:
2,20
